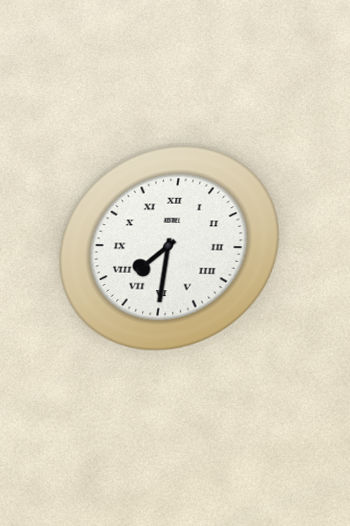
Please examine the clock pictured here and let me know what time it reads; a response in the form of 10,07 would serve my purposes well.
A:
7,30
